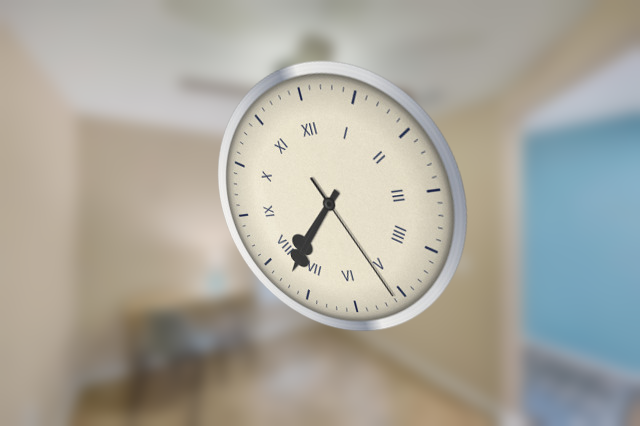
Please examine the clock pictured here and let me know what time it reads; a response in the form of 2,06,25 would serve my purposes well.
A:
7,37,26
